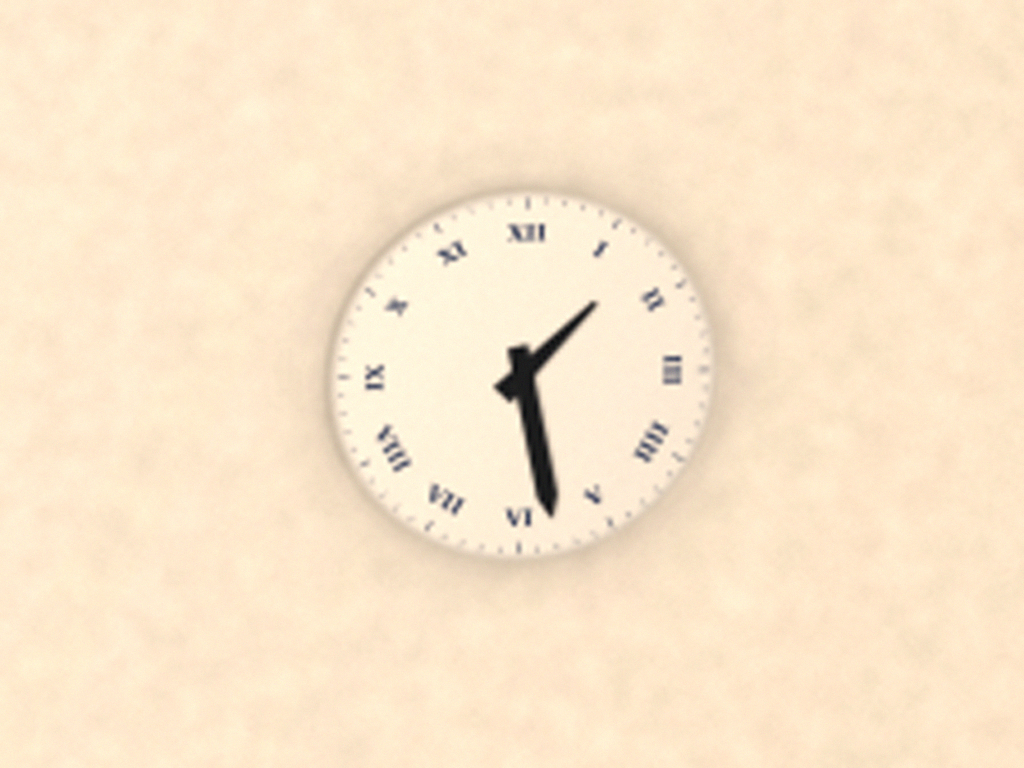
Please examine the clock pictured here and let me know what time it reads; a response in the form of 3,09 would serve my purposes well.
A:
1,28
